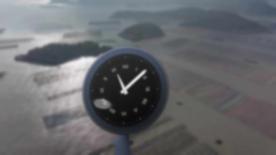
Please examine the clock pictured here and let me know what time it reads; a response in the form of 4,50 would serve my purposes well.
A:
11,08
